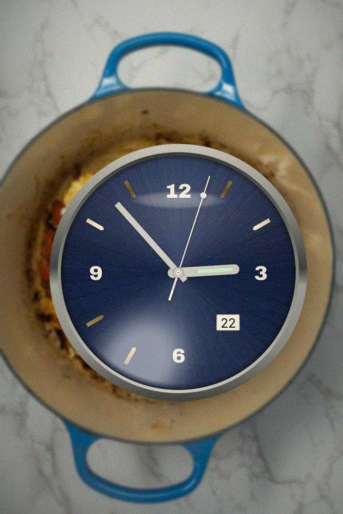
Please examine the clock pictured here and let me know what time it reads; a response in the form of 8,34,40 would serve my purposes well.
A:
2,53,03
